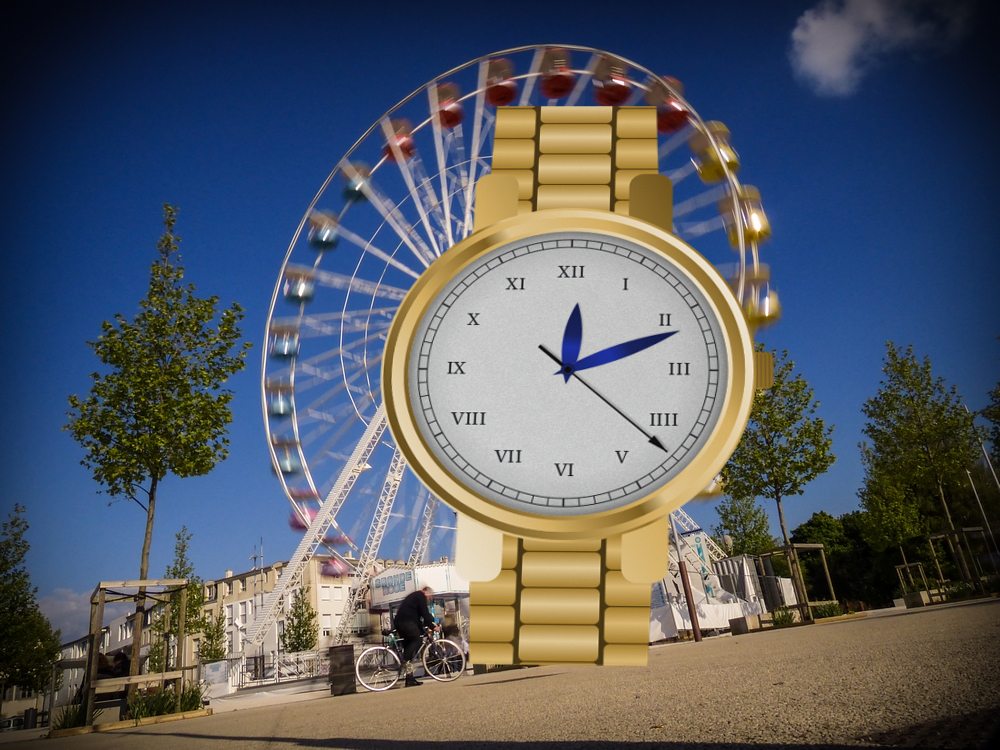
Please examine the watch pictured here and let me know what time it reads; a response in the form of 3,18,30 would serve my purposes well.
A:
12,11,22
